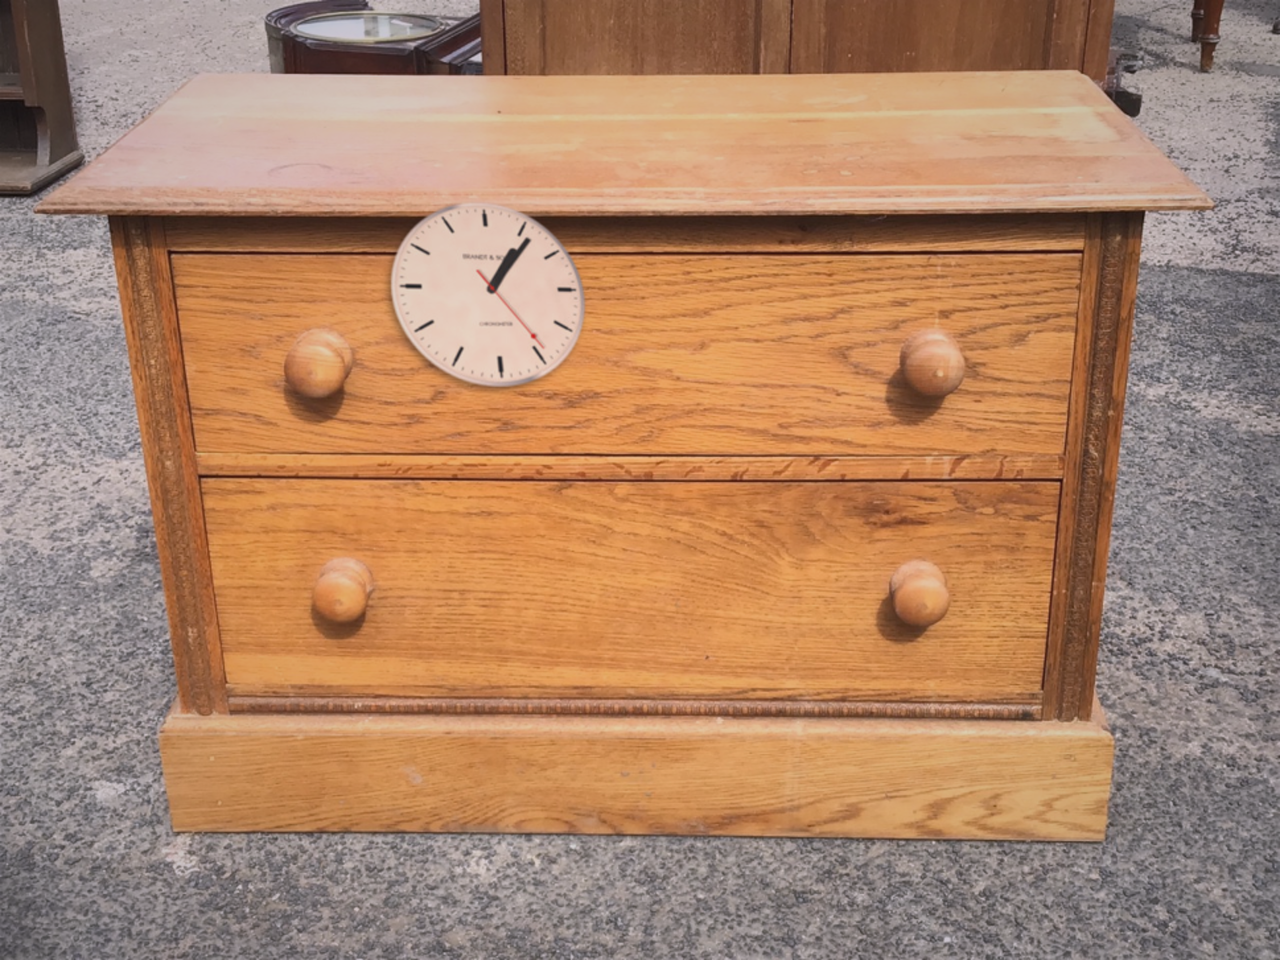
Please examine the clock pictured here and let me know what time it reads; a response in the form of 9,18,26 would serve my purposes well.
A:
1,06,24
